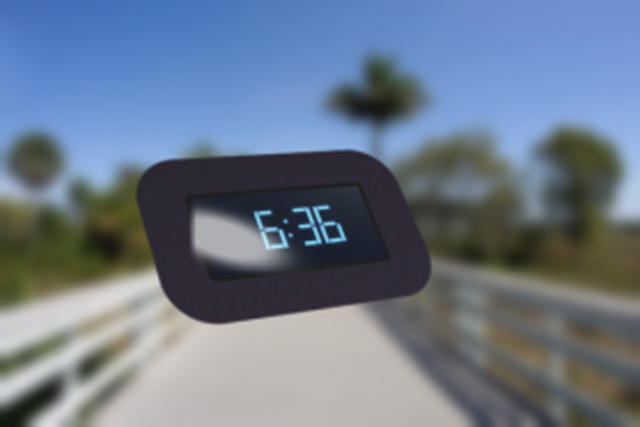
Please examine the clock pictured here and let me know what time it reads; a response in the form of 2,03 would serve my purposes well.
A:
6,36
